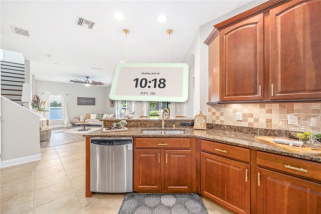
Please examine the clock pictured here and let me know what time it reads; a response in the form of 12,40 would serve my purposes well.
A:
10,18
